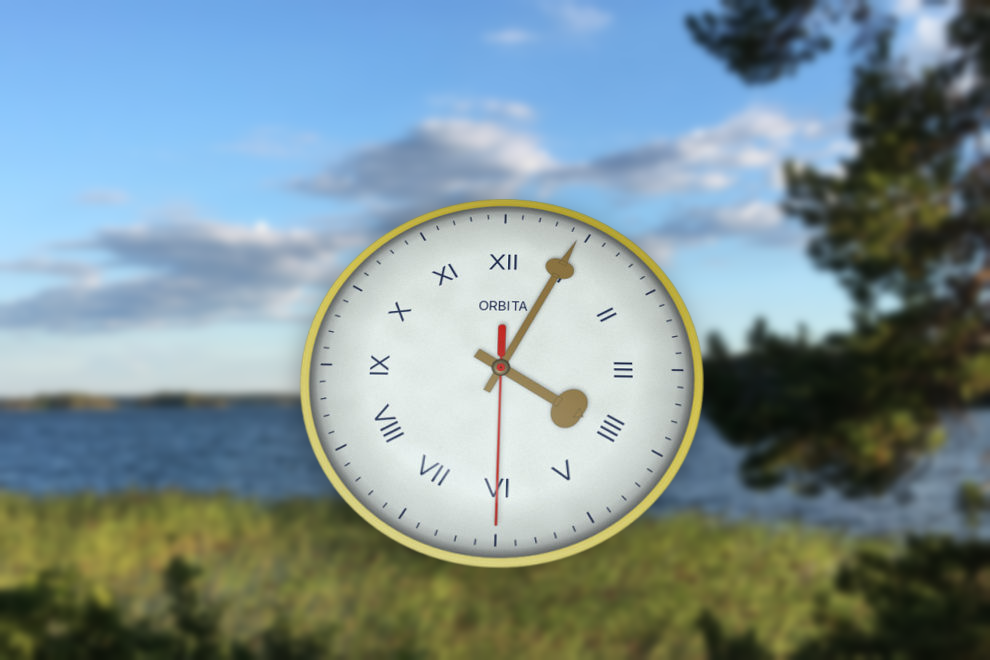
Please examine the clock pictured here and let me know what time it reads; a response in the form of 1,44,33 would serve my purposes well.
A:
4,04,30
